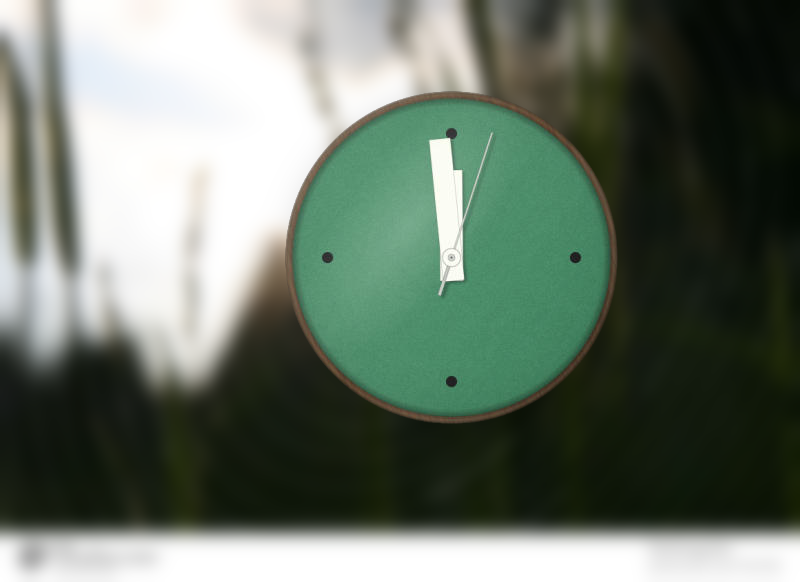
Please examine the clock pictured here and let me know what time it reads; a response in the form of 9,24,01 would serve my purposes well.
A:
11,59,03
